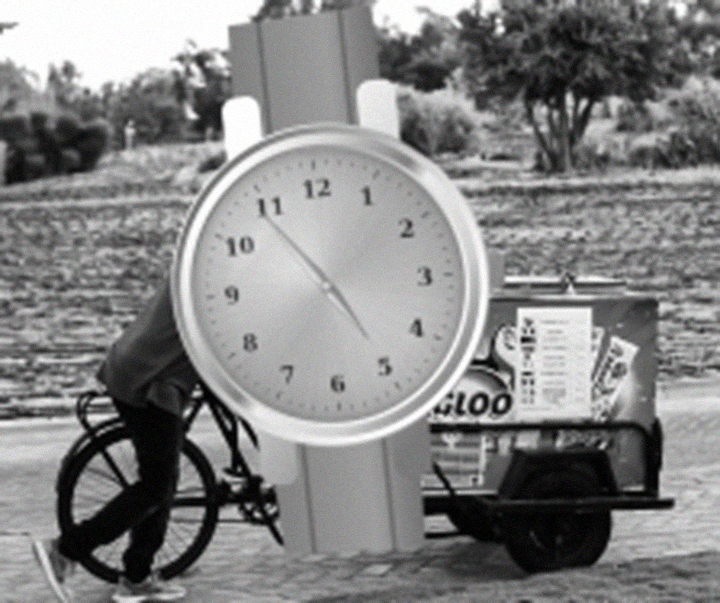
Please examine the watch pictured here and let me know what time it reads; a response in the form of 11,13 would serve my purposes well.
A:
4,54
